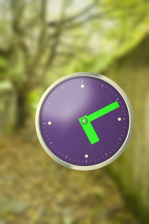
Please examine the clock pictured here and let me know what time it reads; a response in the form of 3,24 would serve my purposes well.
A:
5,11
